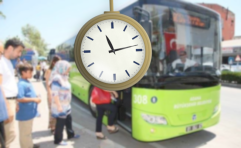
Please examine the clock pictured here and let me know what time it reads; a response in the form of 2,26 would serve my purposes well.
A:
11,13
